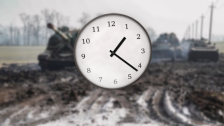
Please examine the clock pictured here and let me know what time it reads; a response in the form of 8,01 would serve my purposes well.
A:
1,22
